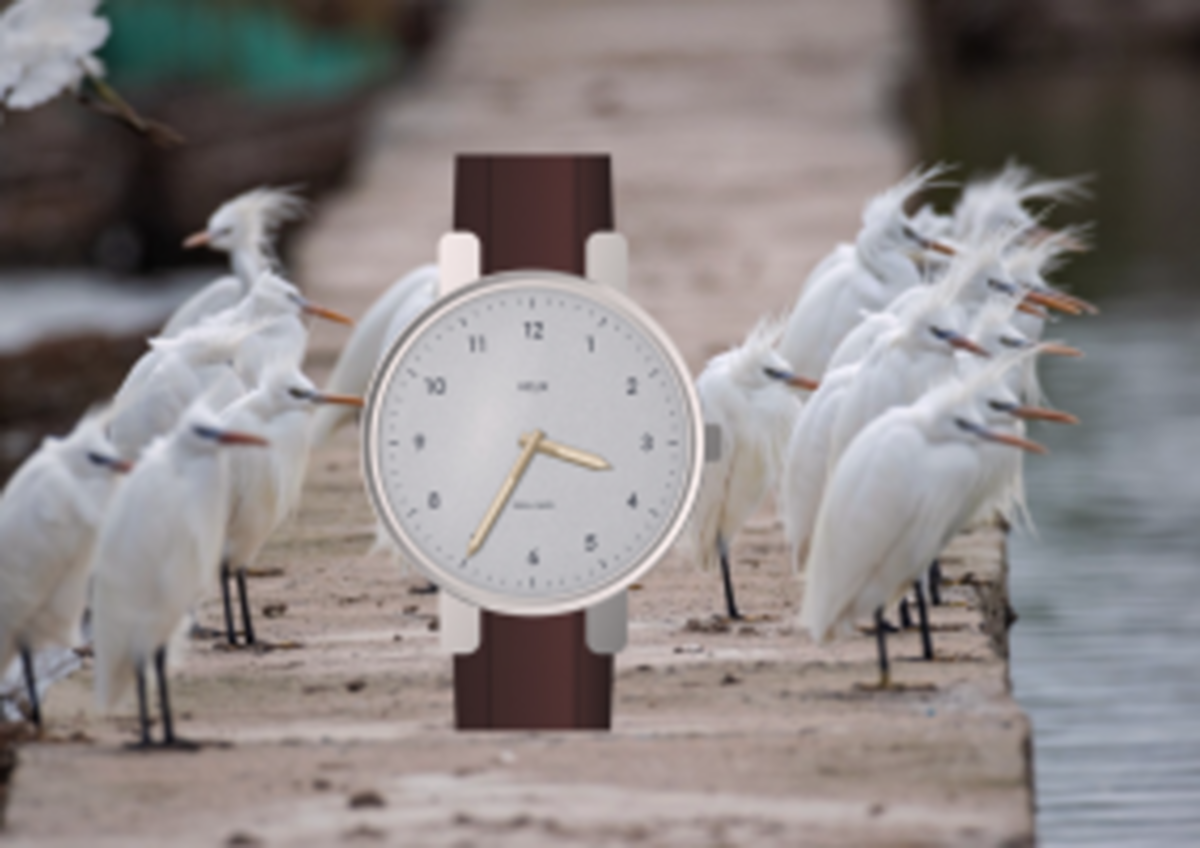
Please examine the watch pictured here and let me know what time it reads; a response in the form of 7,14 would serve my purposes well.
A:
3,35
